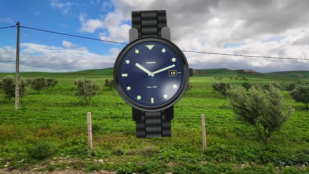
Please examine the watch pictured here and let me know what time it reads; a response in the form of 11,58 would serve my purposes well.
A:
10,12
